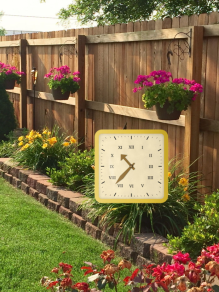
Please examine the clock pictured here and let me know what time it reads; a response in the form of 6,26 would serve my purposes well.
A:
10,37
